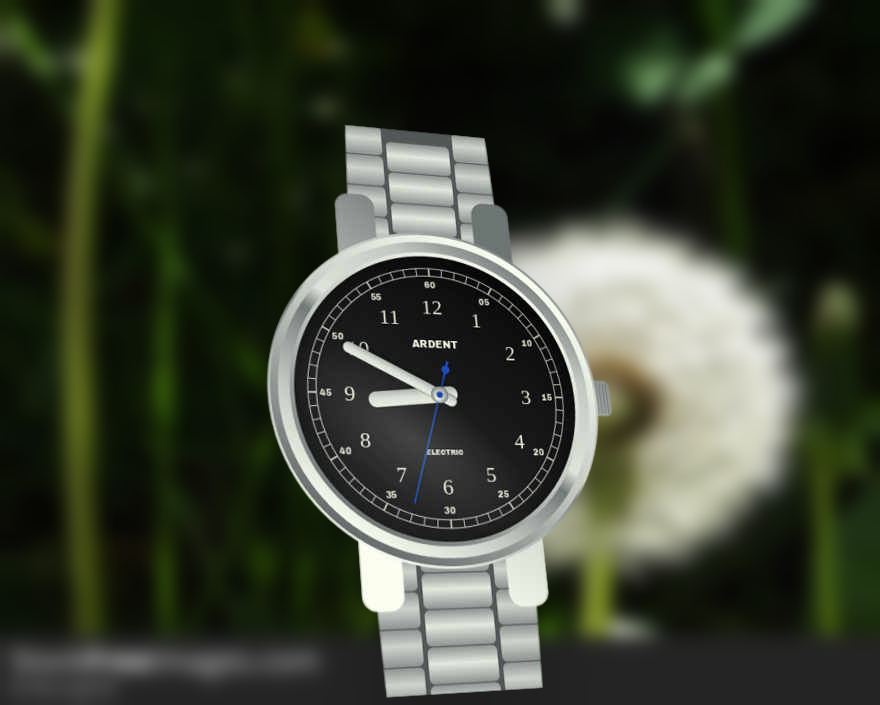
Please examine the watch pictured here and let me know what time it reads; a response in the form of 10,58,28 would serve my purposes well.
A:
8,49,33
